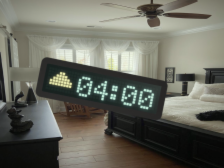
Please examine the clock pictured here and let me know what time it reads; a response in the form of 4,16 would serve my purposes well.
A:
4,00
